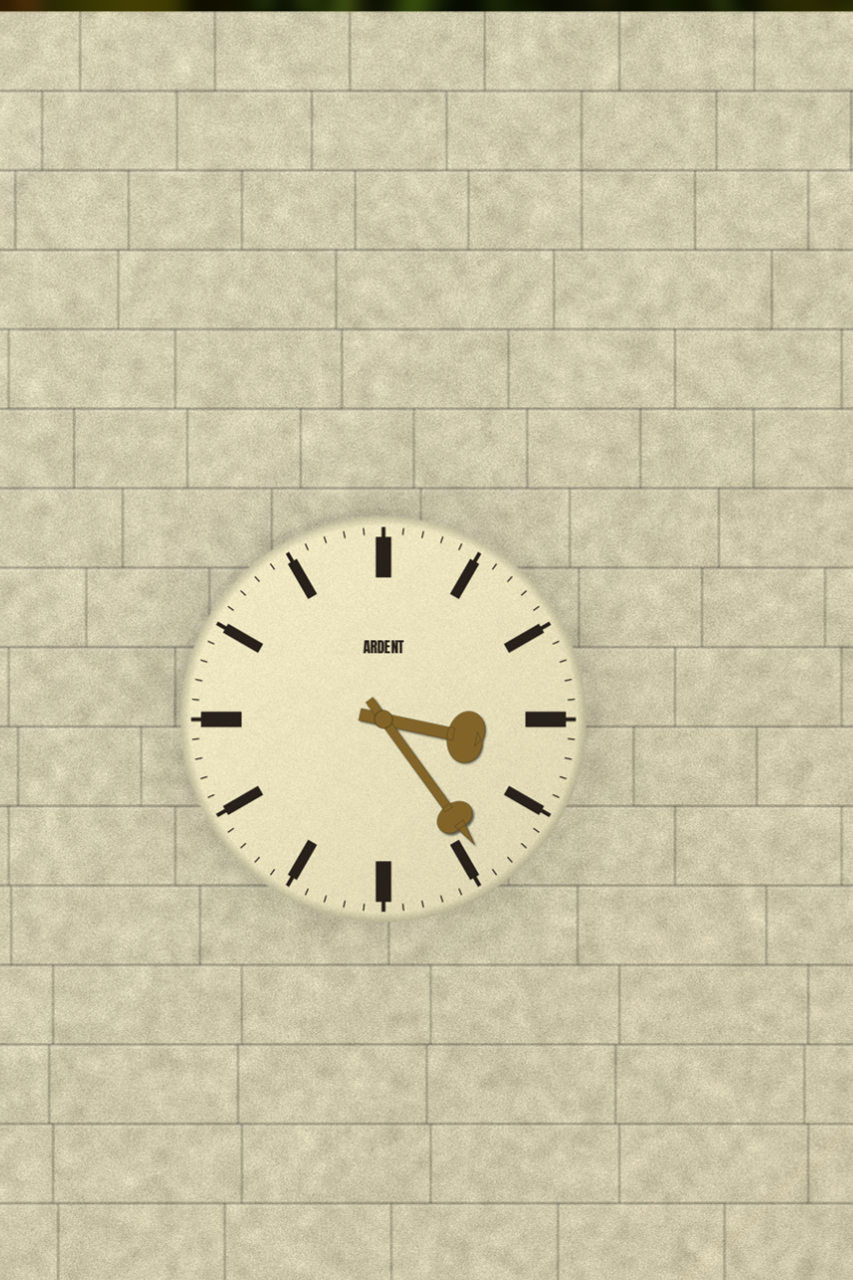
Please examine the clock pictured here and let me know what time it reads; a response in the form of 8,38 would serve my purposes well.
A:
3,24
